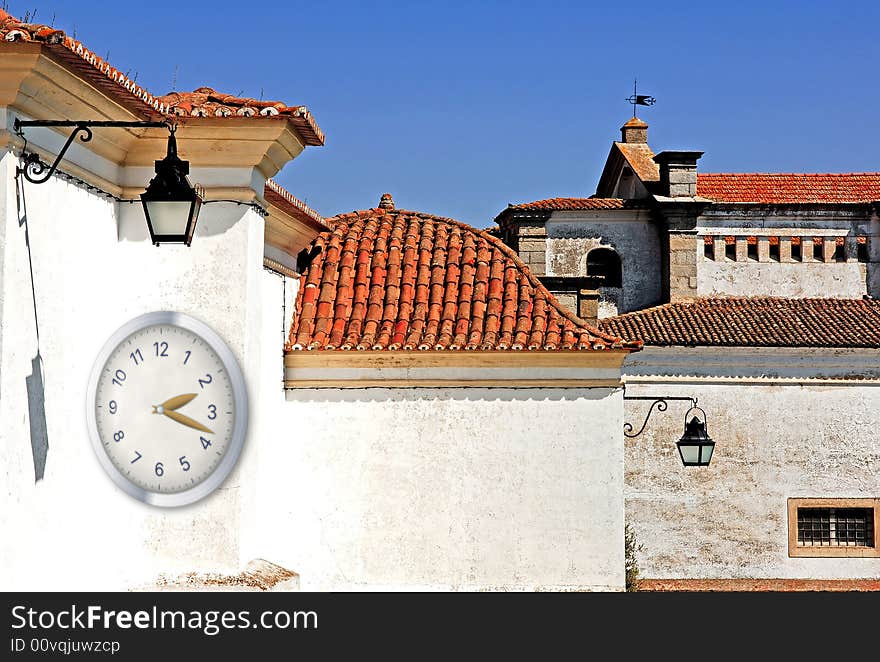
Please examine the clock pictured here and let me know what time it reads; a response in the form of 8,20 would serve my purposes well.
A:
2,18
